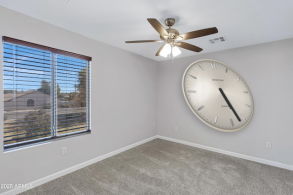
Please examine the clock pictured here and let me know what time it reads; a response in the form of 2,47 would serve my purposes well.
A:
5,27
